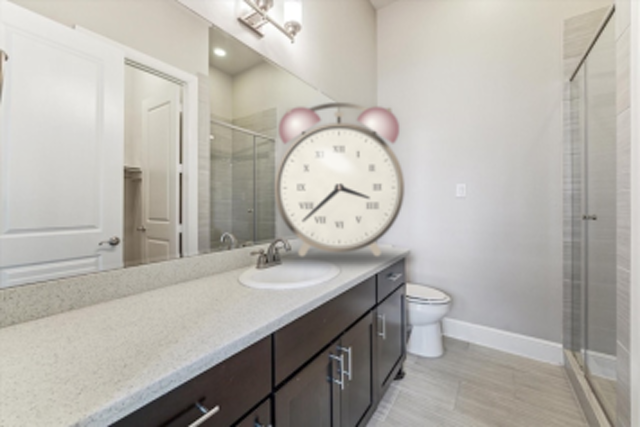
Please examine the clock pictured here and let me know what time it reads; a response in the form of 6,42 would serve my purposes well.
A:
3,38
